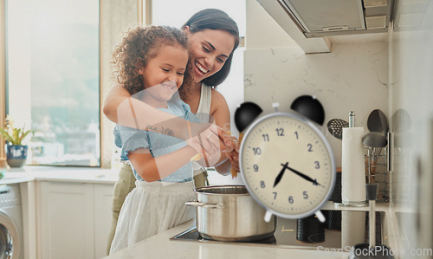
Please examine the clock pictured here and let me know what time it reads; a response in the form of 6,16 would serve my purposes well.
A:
7,20
